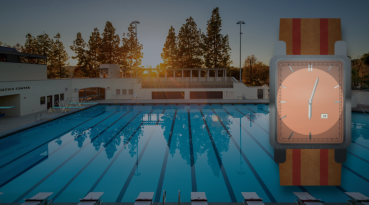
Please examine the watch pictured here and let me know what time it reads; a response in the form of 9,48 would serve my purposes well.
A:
6,03
